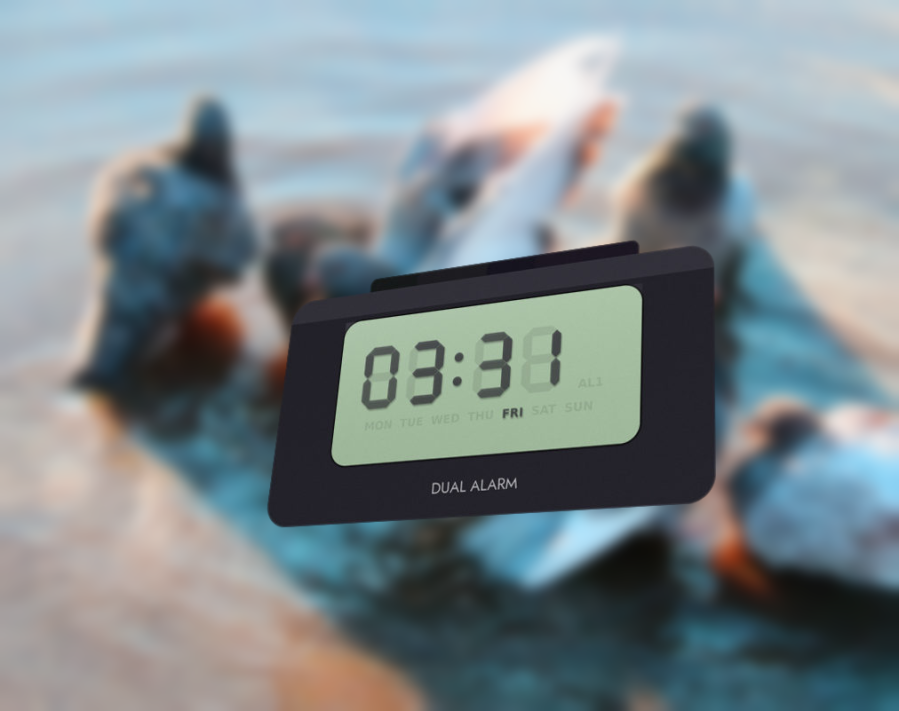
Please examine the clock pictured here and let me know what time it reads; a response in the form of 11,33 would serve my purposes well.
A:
3,31
